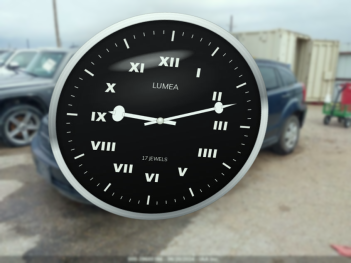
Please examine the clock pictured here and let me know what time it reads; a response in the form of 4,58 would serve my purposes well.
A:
9,12
